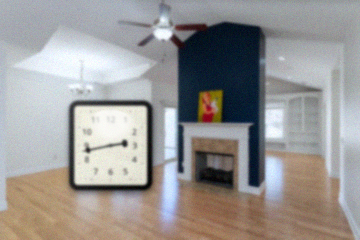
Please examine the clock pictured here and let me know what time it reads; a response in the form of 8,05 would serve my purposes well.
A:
2,43
